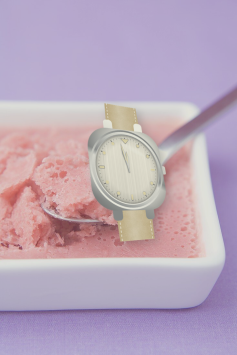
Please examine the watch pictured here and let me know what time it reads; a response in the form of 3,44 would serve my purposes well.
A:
11,58
